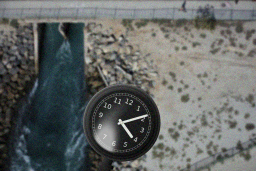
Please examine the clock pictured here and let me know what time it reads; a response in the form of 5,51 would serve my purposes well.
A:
4,09
